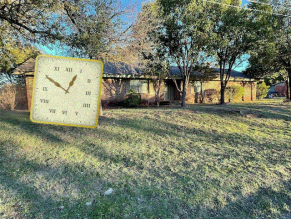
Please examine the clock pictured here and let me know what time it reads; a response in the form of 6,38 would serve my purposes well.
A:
12,50
